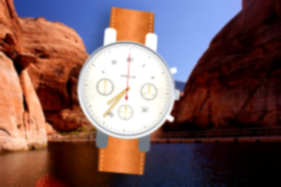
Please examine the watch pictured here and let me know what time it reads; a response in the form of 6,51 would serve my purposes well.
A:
7,36
